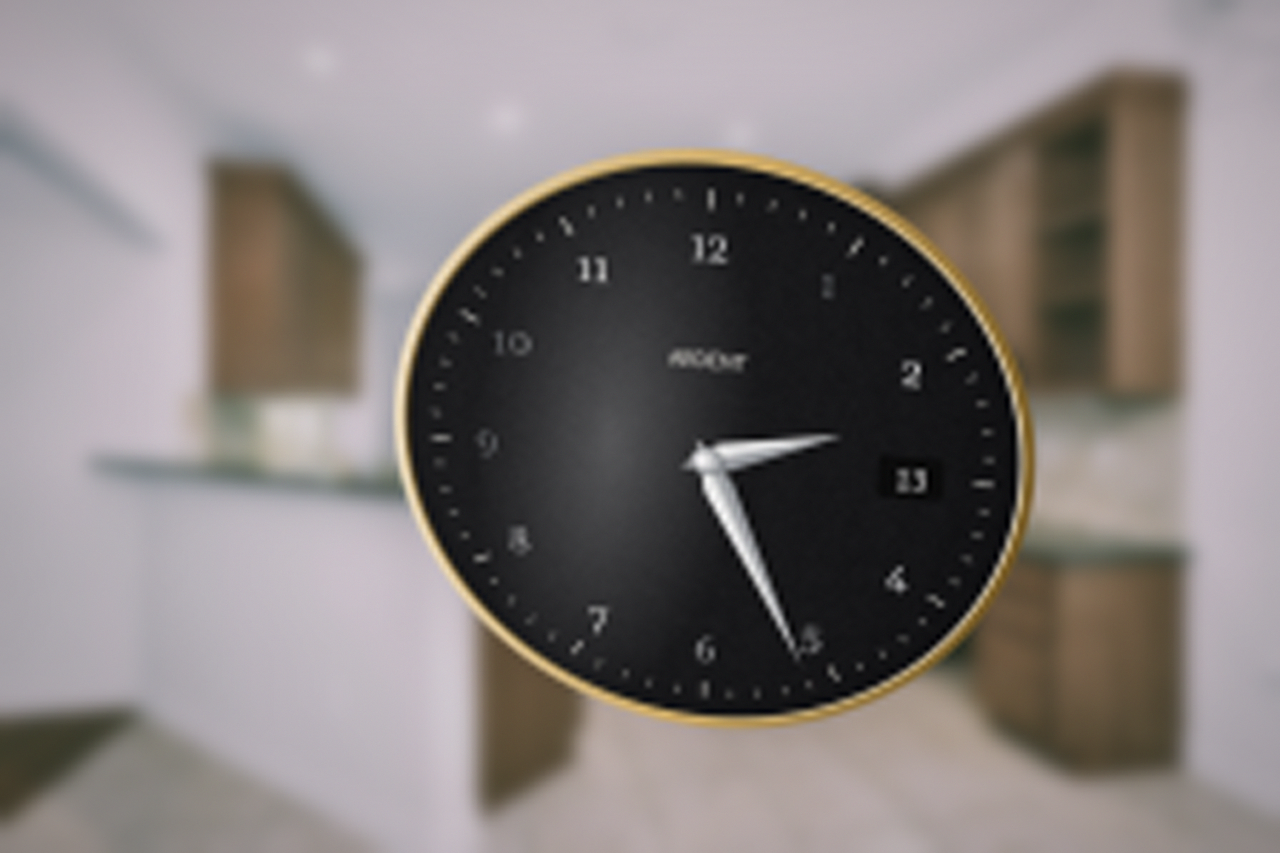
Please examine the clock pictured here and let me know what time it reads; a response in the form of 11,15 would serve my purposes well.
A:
2,26
